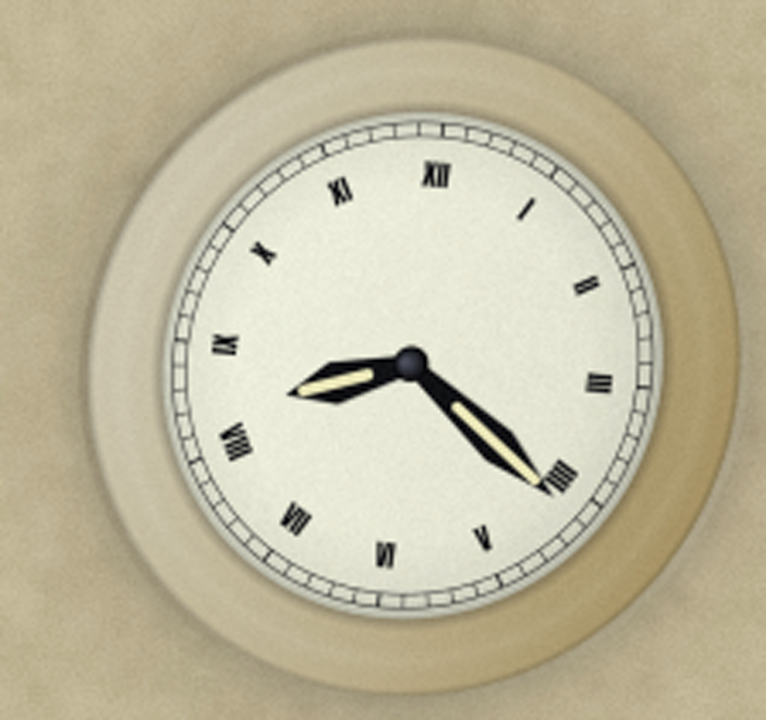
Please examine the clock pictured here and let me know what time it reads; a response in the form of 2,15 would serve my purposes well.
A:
8,21
